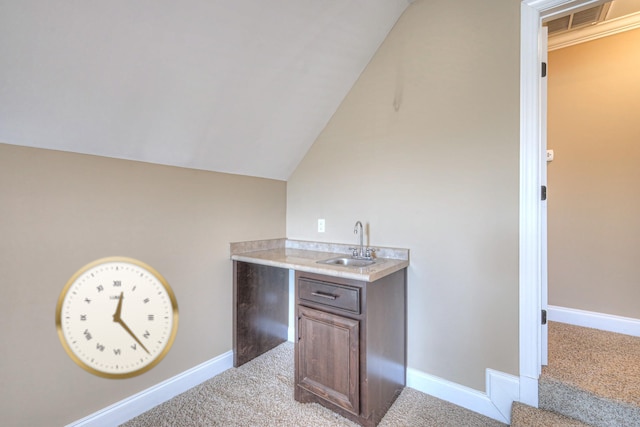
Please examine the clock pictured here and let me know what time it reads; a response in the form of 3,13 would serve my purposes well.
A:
12,23
